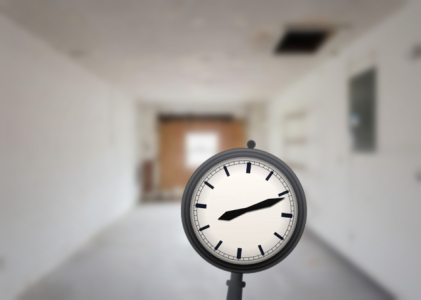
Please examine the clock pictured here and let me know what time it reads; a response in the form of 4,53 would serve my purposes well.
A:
8,11
